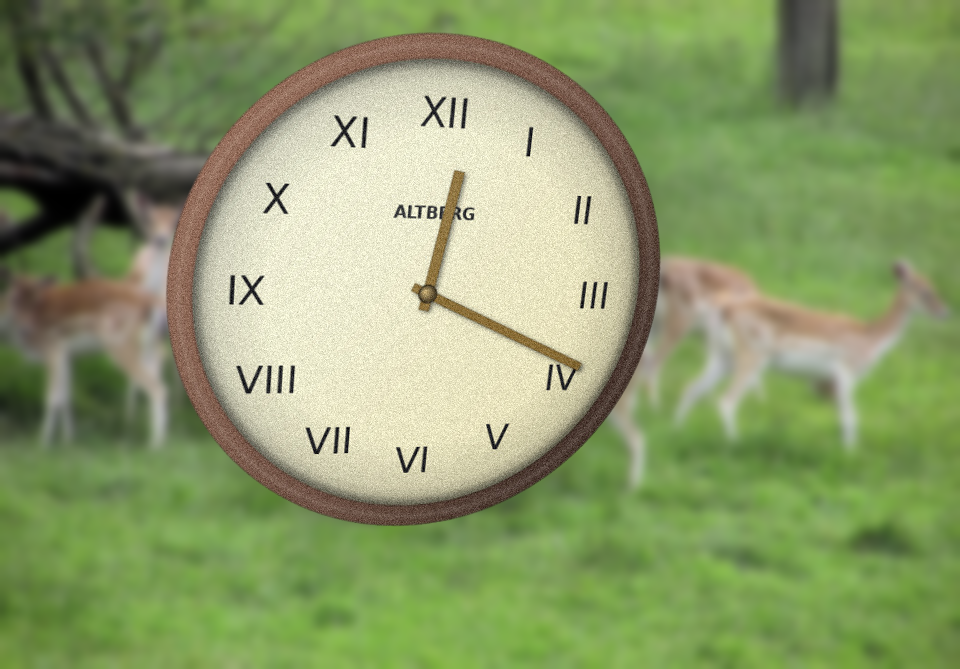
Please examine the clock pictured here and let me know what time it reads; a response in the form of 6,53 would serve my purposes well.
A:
12,19
